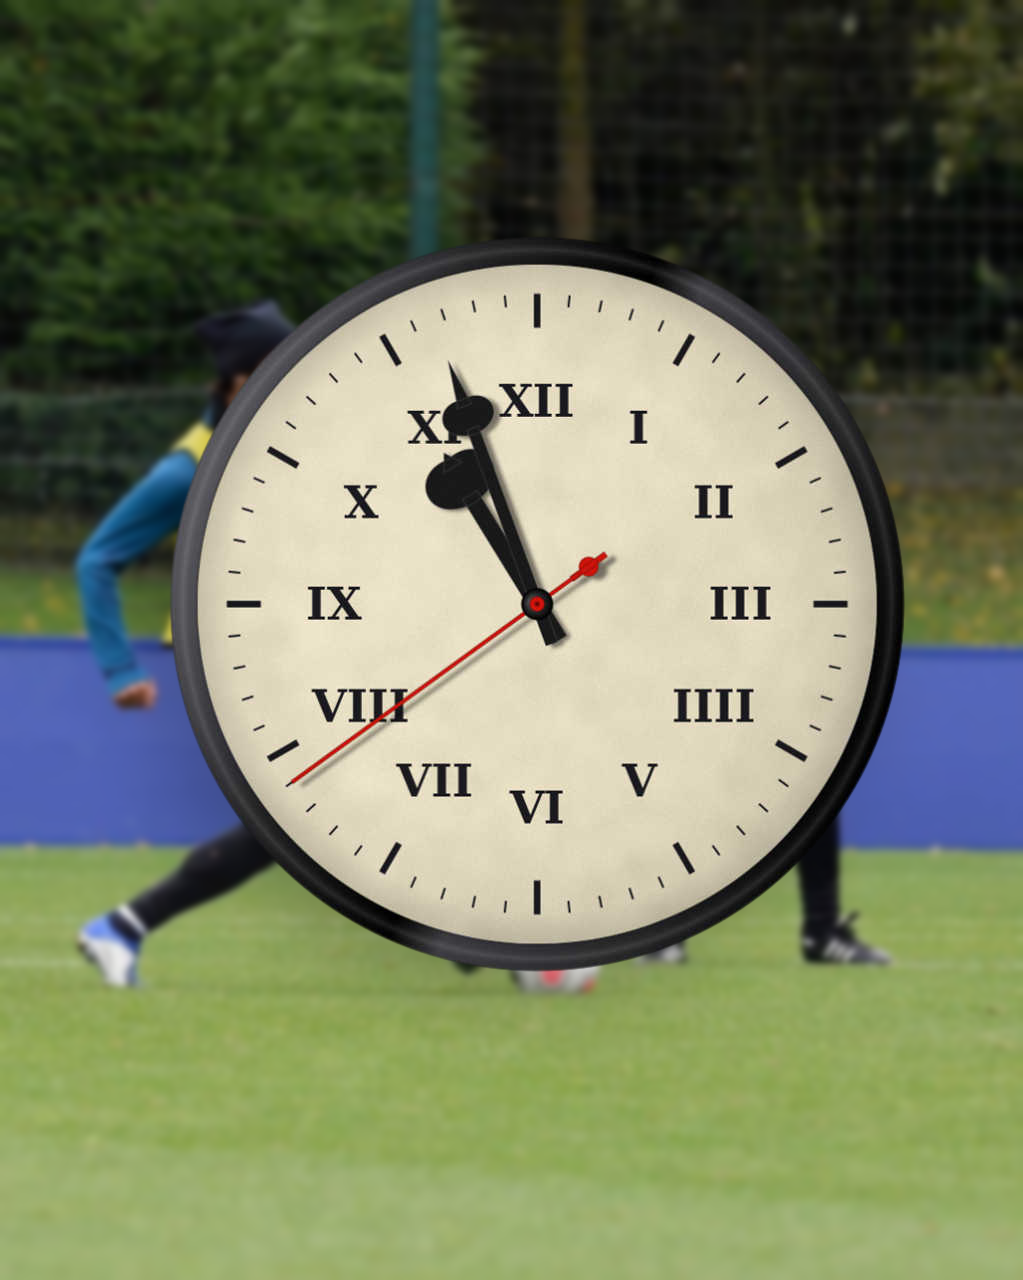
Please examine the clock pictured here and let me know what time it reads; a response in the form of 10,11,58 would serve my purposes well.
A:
10,56,39
